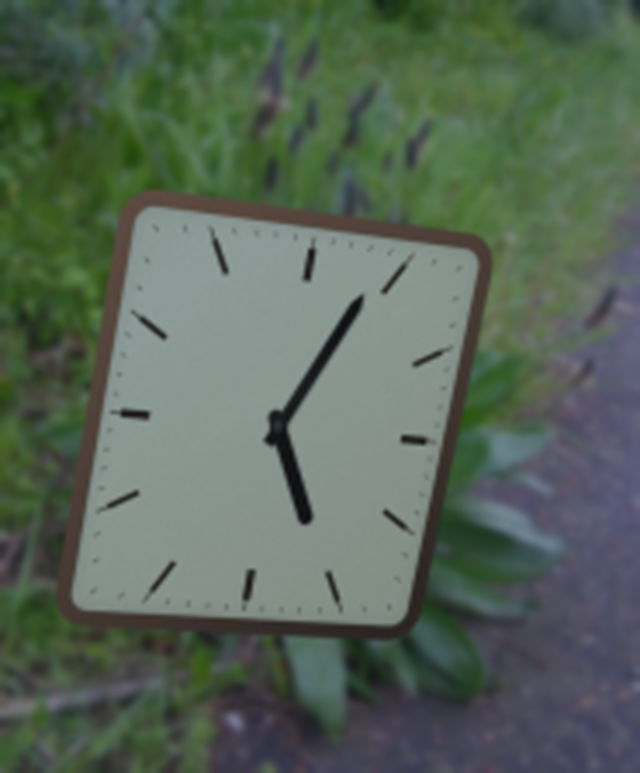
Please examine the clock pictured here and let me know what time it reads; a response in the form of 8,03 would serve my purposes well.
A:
5,04
